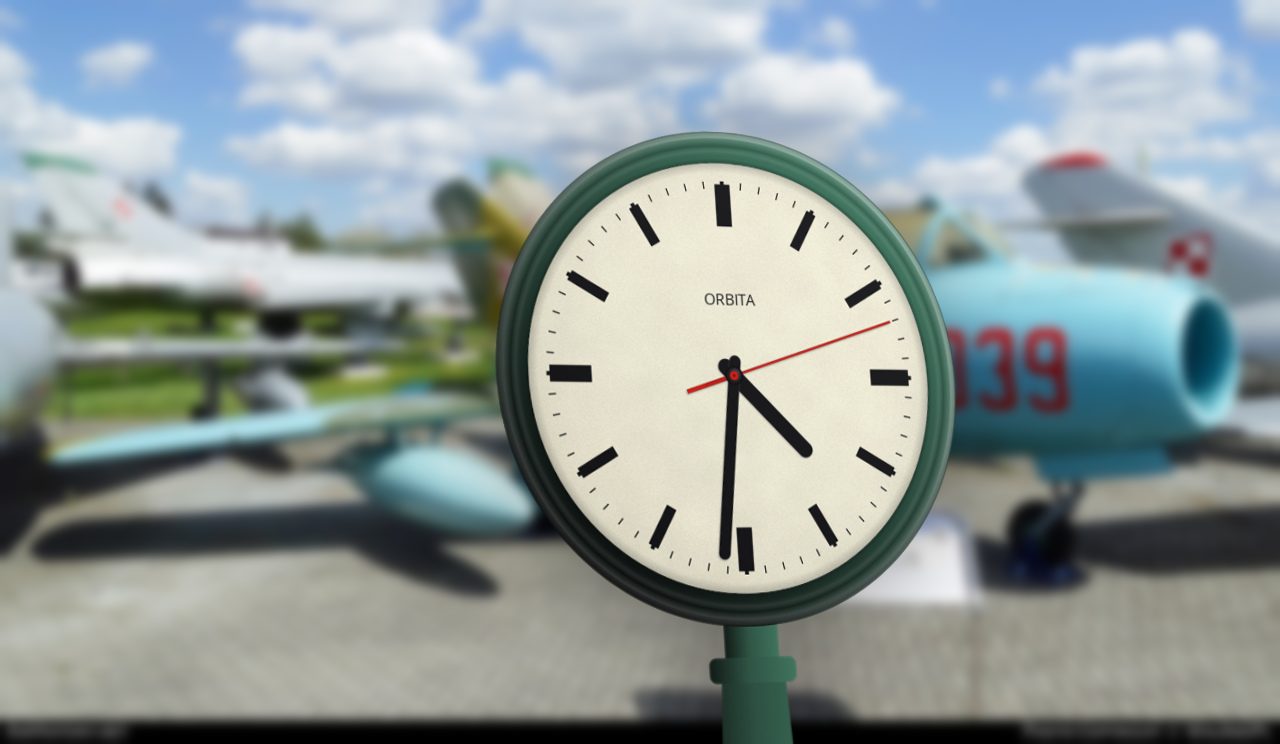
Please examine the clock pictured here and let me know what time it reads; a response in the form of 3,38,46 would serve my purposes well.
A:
4,31,12
